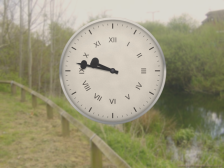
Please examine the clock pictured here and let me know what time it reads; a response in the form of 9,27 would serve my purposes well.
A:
9,47
